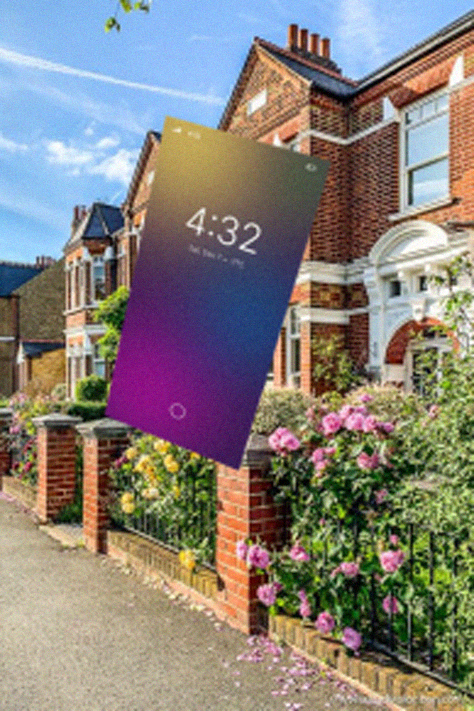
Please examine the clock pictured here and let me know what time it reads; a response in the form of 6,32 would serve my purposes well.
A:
4,32
